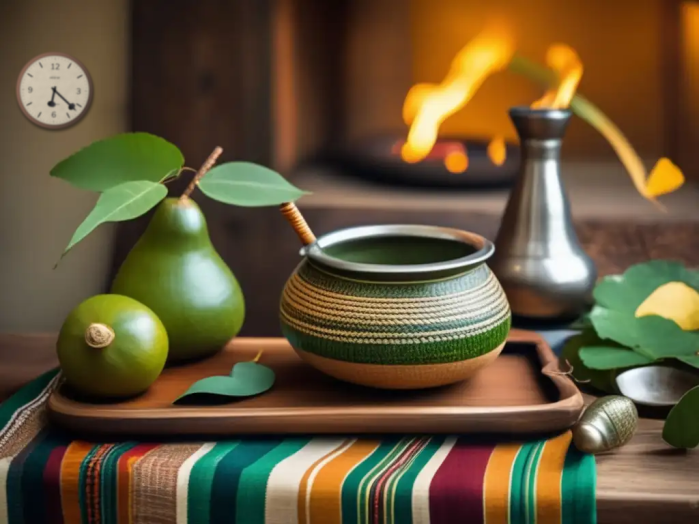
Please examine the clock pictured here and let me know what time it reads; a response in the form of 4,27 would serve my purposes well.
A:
6,22
